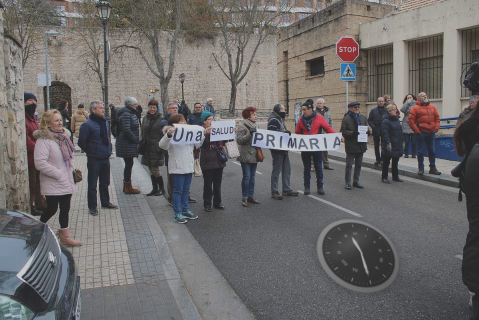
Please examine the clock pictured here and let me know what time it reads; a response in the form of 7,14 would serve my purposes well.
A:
11,30
